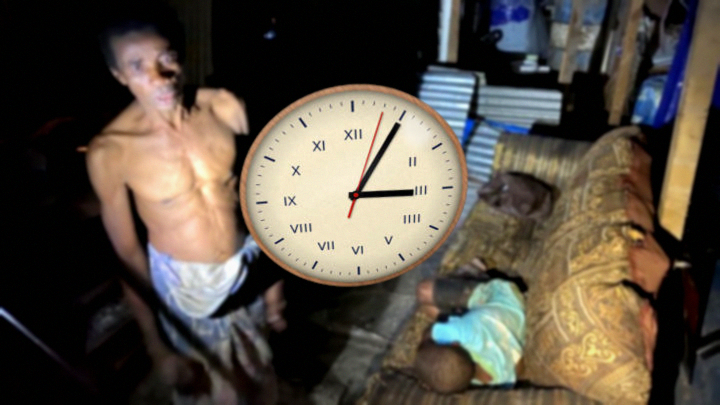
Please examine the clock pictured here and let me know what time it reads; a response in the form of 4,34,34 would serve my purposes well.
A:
3,05,03
